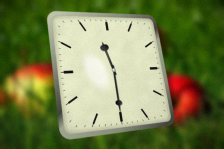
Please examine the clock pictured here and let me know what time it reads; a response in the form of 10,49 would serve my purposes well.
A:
11,30
